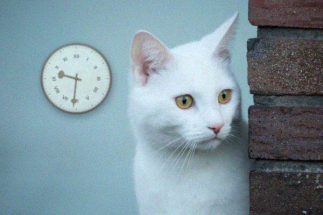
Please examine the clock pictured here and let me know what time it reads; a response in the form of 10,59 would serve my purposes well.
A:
9,31
